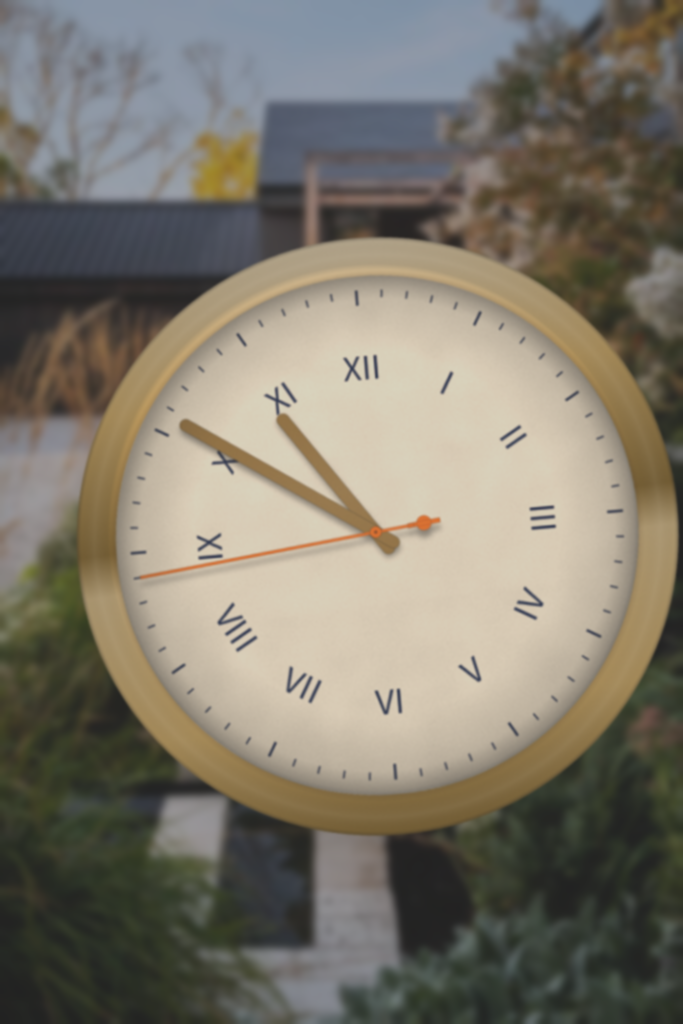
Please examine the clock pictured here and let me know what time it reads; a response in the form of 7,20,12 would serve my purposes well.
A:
10,50,44
